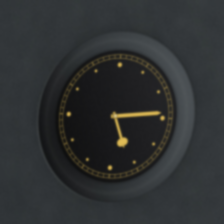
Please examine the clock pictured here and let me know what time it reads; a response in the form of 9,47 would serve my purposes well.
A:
5,14
